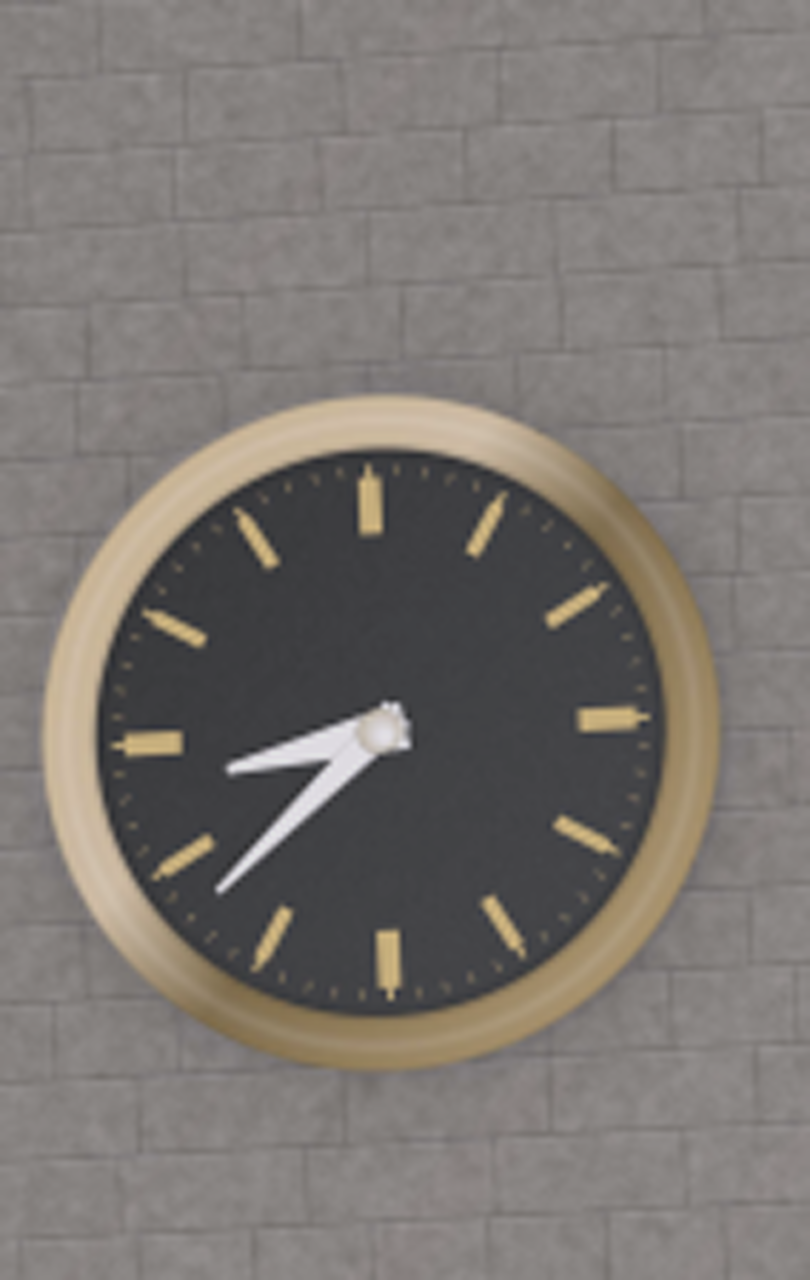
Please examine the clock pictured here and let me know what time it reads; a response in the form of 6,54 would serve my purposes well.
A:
8,38
